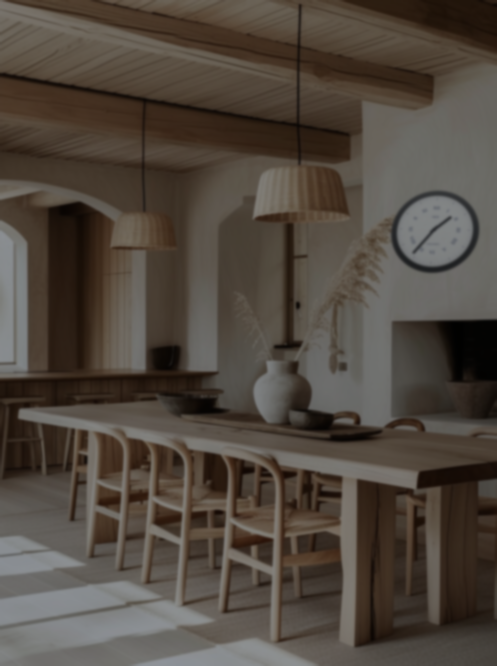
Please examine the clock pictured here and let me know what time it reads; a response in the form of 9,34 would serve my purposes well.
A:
1,36
